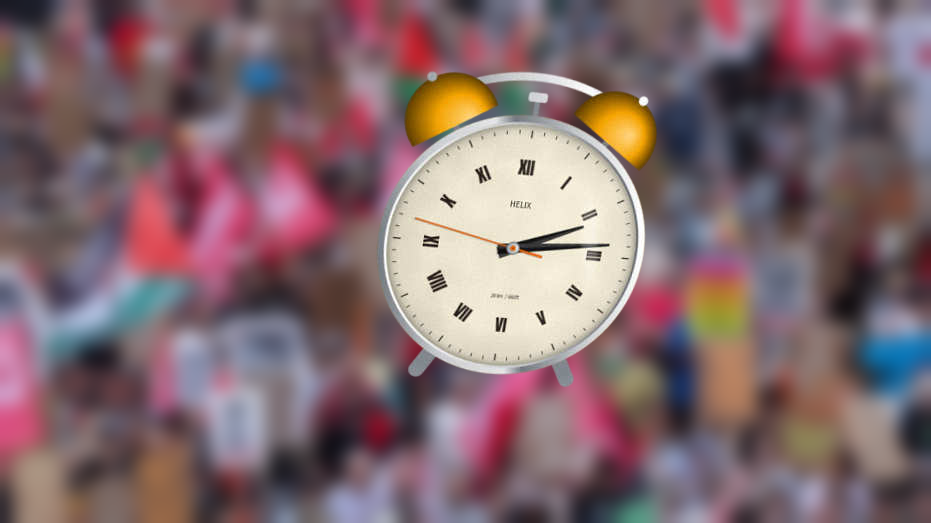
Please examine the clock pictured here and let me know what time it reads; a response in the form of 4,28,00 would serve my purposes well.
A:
2,13,47
